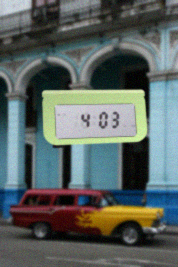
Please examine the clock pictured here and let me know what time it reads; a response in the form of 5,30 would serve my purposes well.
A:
4,03
